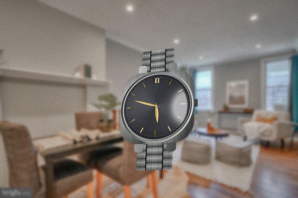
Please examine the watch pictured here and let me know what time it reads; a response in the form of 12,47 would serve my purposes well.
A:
5,48
